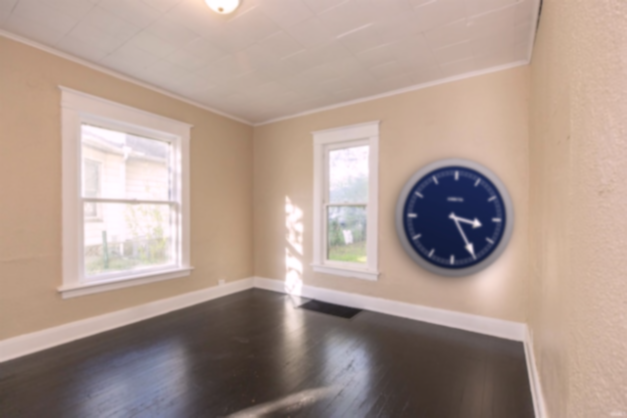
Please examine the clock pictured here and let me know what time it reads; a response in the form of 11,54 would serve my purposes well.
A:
3,25
